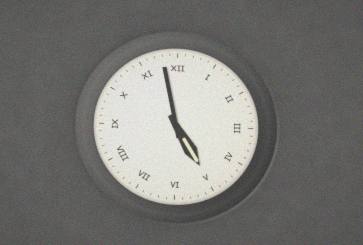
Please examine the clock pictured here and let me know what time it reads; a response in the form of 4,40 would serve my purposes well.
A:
4,58
